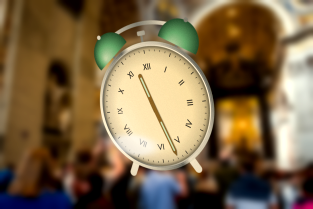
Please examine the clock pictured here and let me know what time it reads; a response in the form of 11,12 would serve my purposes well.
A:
11,27
